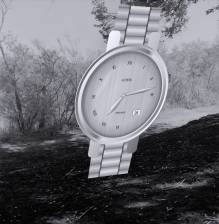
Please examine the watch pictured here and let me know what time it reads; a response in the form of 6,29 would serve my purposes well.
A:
7,13
